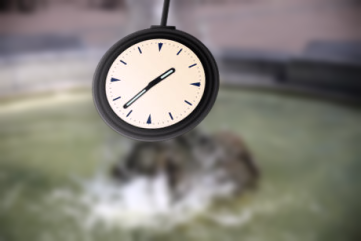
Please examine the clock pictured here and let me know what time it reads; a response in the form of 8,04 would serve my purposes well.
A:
1,37
